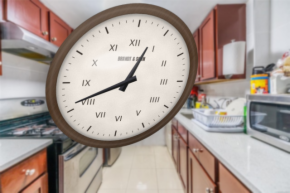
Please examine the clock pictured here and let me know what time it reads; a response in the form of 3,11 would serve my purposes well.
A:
12,41
